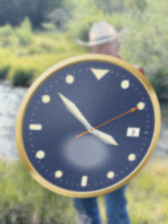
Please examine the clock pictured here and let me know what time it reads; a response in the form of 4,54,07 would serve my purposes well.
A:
3,52,10
